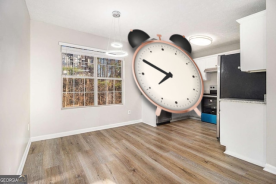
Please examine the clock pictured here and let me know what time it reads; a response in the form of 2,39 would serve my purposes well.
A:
7,50
